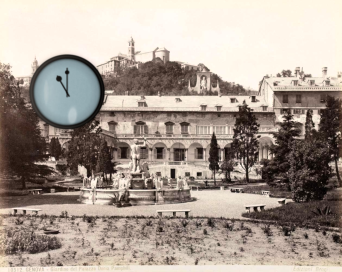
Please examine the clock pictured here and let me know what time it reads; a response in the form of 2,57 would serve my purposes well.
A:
11,00
